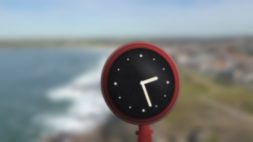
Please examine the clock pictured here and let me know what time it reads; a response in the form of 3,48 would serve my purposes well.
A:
2,27
